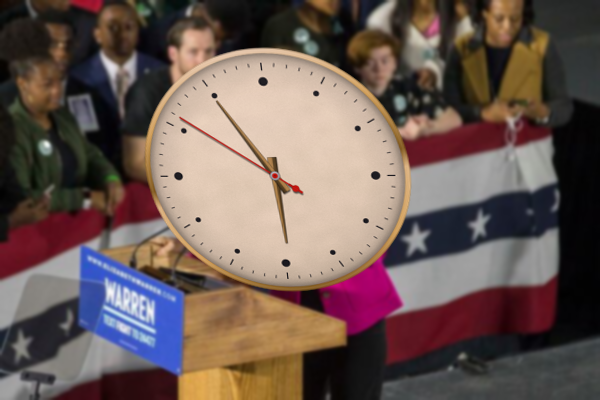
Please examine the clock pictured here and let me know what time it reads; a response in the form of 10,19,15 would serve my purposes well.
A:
5,54,51
